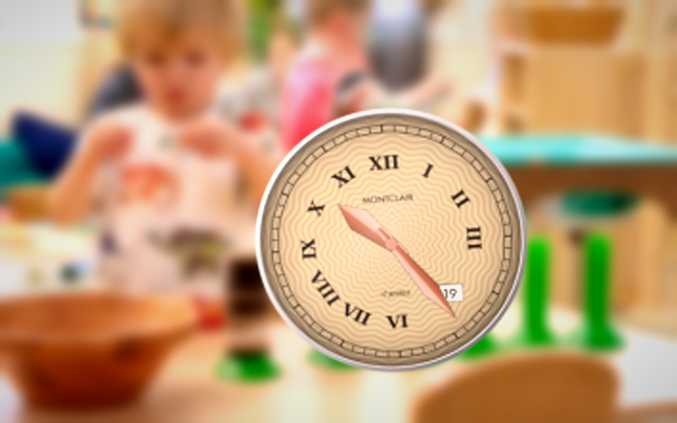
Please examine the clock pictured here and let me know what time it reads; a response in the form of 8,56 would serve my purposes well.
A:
10,24
